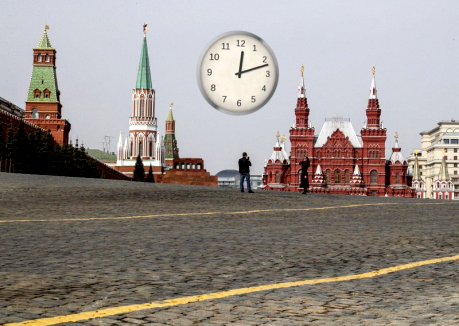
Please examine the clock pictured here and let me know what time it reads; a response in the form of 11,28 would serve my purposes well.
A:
12,12
